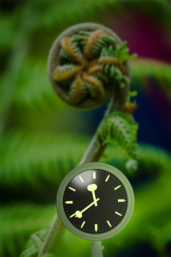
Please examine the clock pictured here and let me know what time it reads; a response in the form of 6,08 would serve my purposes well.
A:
11,39
